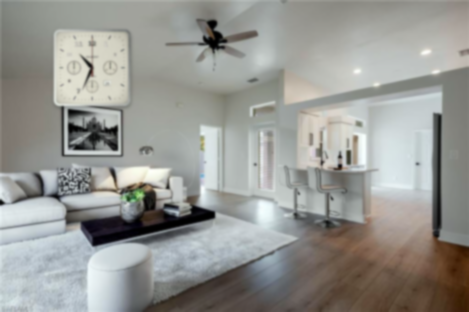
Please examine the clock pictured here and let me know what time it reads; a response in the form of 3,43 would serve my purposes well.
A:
10,34
